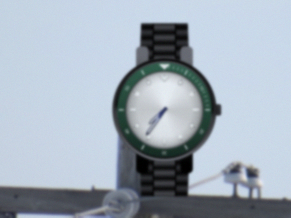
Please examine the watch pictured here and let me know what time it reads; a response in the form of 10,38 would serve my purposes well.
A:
7,36
